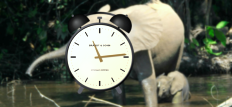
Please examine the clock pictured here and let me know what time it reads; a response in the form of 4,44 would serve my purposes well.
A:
11,14
